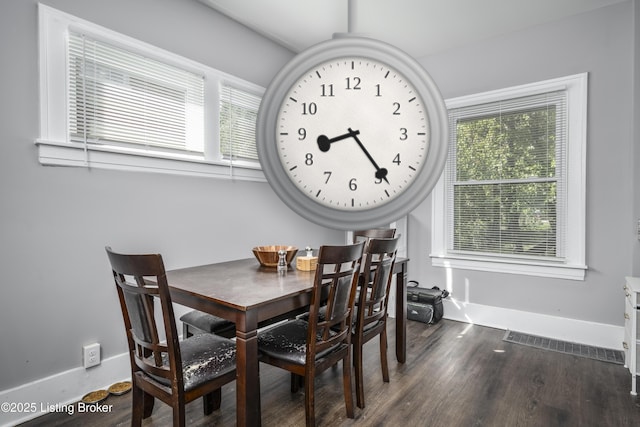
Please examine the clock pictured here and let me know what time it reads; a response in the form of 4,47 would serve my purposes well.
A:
8,24
